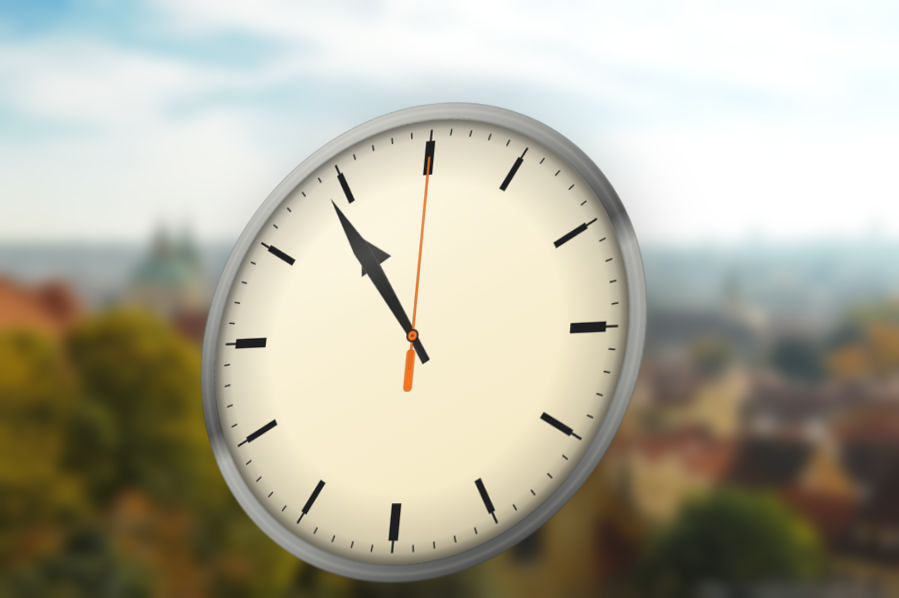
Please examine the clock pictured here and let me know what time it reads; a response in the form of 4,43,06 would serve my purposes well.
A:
10,54,00
